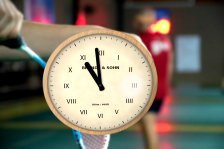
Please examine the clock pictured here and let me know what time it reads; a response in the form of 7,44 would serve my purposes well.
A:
10,59
